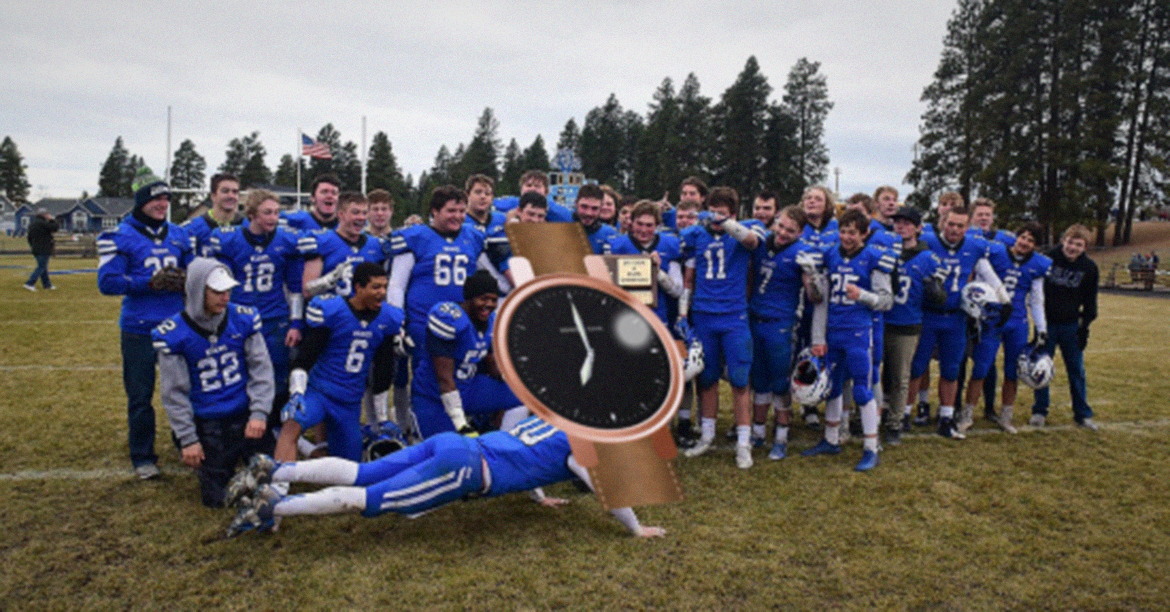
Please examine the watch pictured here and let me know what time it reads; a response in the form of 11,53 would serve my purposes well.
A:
7,00
